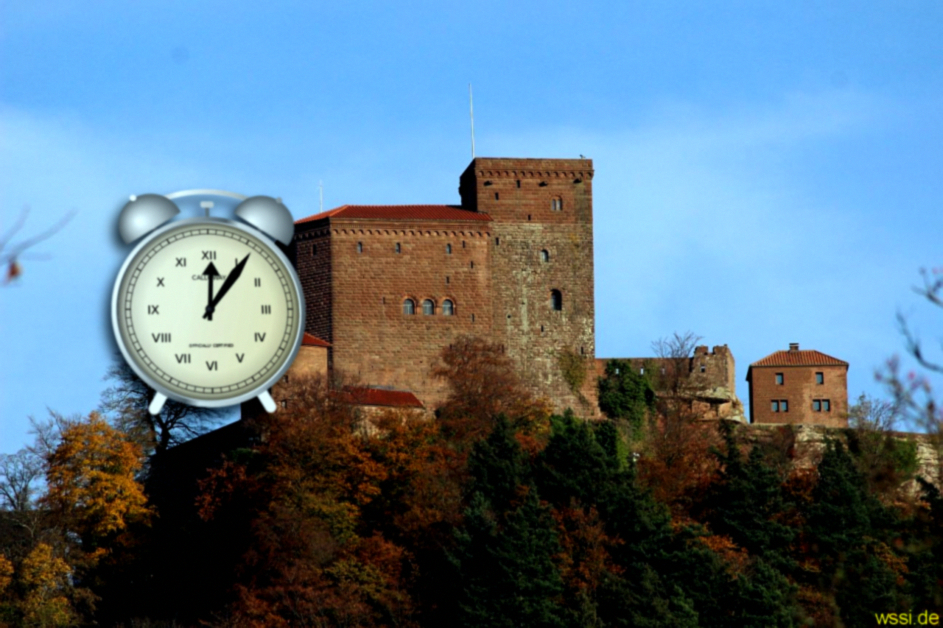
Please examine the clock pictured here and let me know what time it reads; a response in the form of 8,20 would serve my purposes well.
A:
12,06
